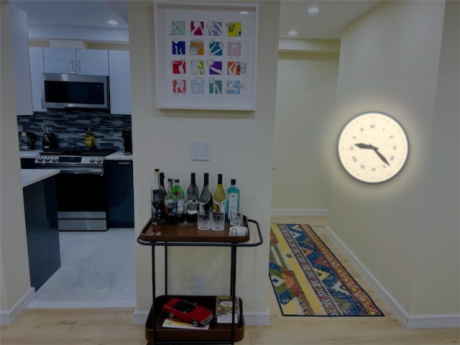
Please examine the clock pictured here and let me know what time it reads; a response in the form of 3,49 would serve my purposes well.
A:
9,23
